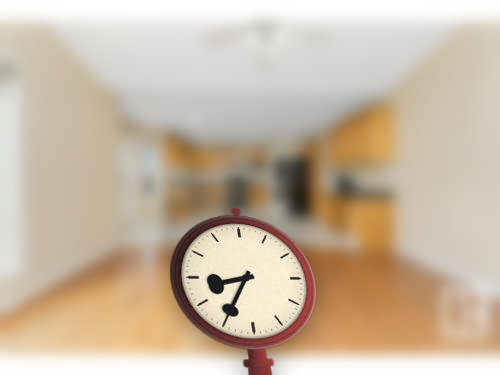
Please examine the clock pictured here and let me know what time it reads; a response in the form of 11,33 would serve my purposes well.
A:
8,35
